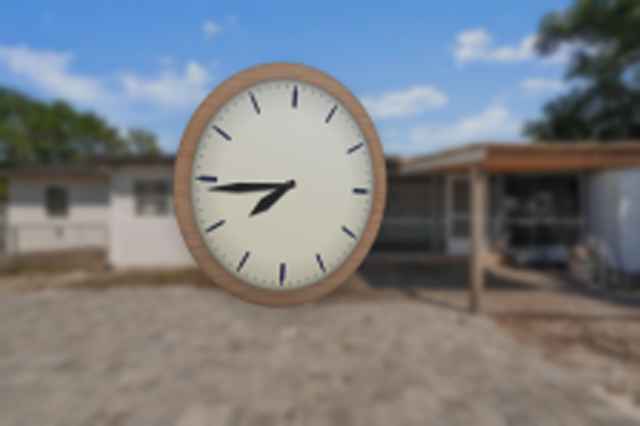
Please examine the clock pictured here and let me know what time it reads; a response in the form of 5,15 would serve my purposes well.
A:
7,44
